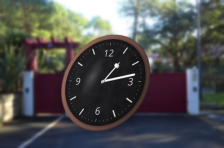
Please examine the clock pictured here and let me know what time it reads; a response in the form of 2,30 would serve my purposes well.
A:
1,13
